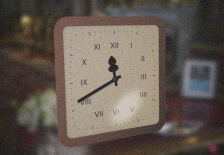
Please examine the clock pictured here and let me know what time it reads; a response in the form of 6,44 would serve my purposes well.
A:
11,41
